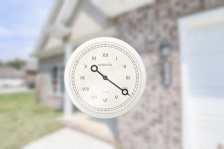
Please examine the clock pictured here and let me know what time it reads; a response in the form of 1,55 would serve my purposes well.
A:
10,21
